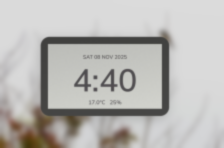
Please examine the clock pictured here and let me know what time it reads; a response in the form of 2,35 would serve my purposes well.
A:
4,40
